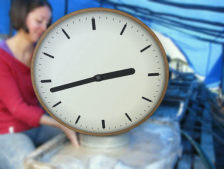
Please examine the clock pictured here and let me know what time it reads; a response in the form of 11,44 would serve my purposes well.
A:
2,43
